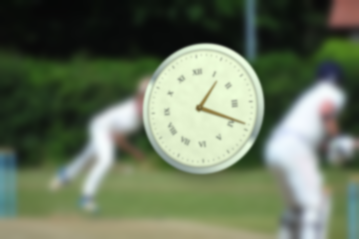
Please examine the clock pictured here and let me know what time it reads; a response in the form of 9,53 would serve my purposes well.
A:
1,19
